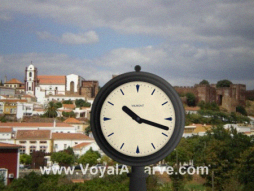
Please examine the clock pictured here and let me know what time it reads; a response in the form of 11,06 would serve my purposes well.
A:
10,18
